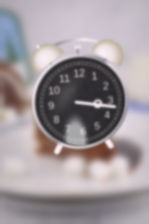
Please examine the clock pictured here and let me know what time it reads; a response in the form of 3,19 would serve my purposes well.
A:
3,17
